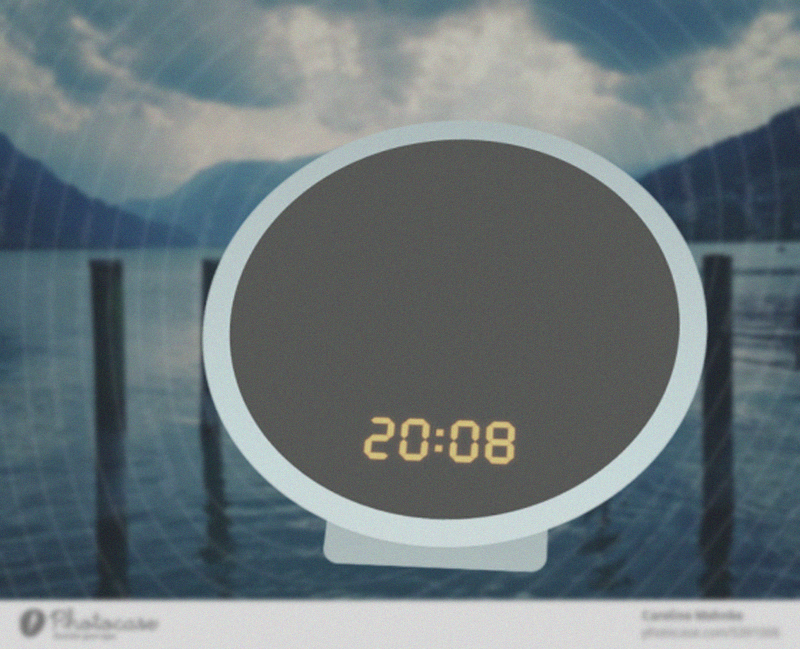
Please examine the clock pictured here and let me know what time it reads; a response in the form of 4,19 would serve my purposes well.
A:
20,08
